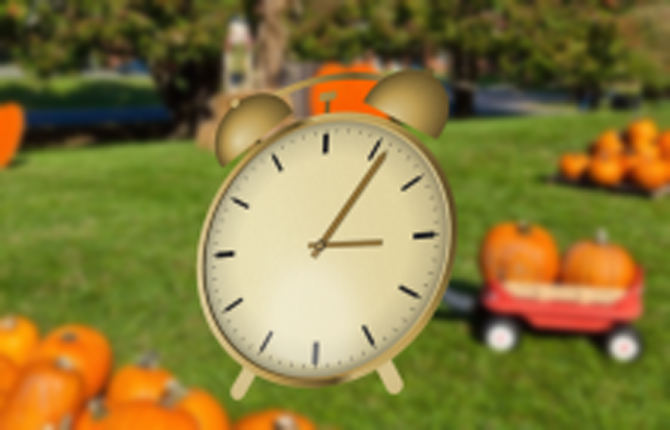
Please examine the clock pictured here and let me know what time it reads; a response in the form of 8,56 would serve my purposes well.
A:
3,06
